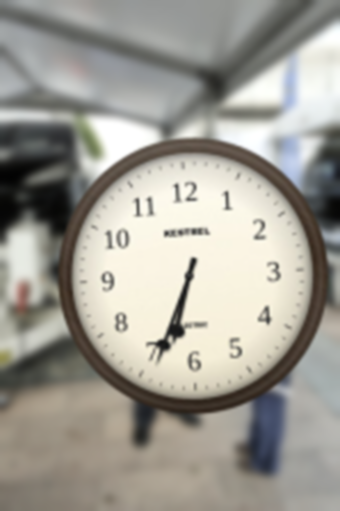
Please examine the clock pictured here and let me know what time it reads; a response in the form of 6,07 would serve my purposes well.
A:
6,34
